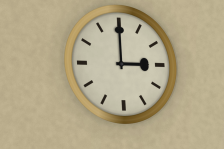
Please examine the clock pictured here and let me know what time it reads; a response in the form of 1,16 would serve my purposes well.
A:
3,00
